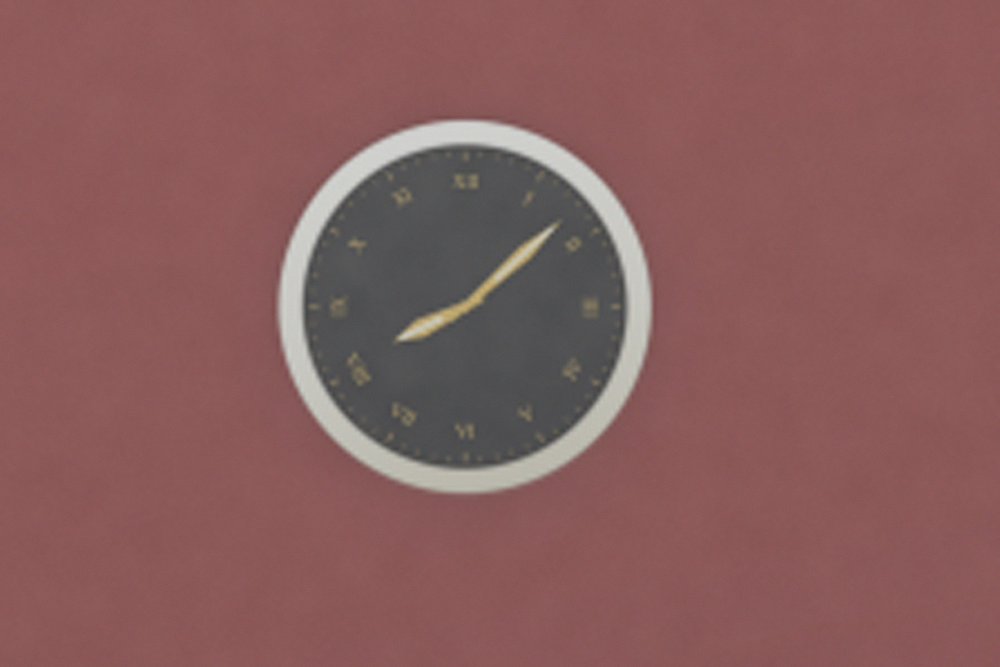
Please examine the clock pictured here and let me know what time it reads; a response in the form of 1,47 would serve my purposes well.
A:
8,08
